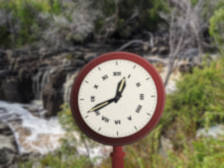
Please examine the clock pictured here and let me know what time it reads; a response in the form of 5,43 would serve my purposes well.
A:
12,41
